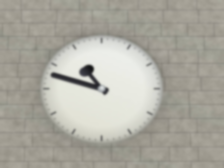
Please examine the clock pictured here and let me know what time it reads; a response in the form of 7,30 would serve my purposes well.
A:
10,48
